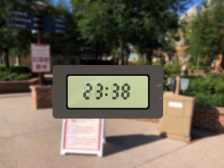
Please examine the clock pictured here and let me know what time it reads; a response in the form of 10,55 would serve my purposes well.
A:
23,38
